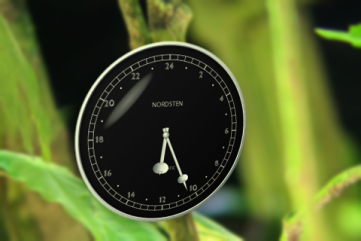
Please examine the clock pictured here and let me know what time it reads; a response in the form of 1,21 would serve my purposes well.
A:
12,26
